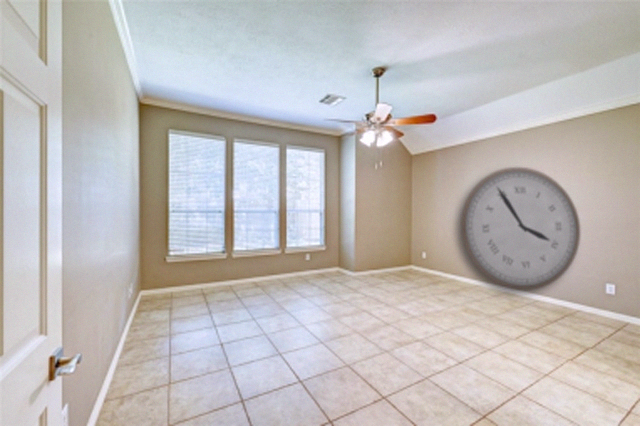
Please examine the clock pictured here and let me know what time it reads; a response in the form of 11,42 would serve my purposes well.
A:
3,55
